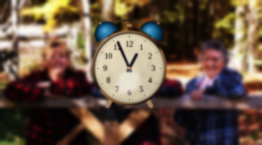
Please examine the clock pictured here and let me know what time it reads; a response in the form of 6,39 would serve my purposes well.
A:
12,56
